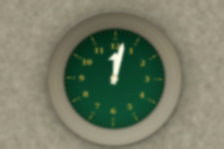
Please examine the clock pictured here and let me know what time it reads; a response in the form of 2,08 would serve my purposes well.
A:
12,02
